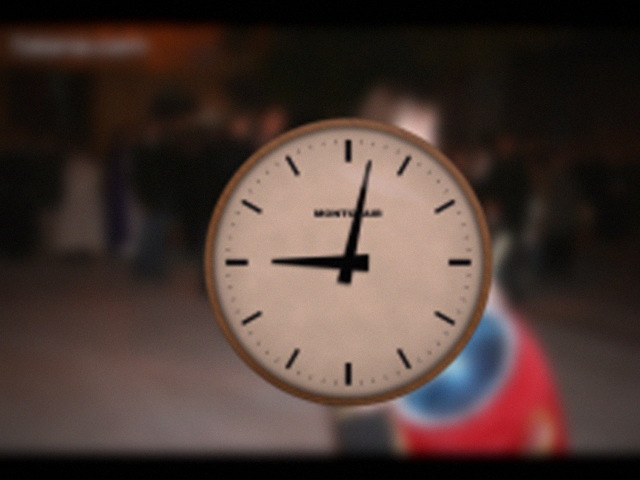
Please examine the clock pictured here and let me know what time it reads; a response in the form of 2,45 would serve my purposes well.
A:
9,02
